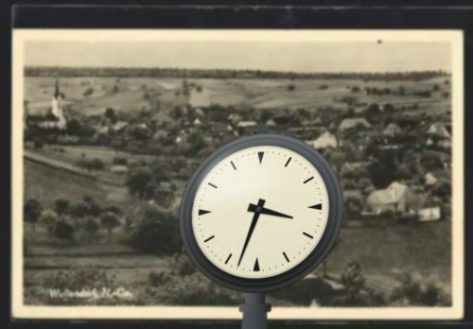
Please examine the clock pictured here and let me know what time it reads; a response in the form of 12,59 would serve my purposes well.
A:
3,33
